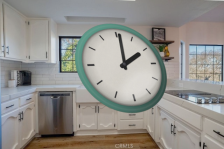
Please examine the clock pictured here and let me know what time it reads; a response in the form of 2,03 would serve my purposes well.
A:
2,01
